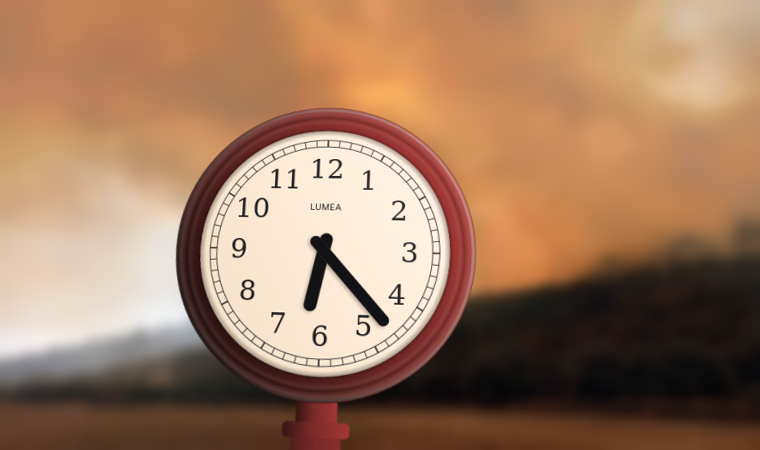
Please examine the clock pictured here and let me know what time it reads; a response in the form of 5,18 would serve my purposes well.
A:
6,23
